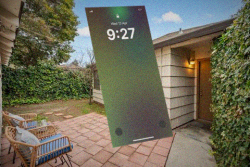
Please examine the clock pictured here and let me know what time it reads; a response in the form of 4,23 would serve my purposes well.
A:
9,27
